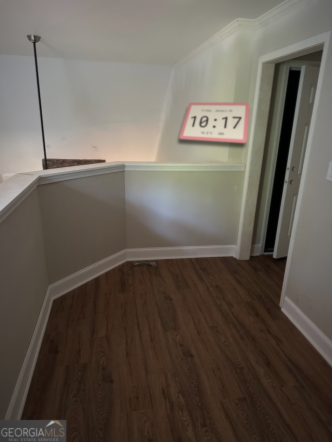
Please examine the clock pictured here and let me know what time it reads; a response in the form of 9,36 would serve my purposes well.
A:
10,17
